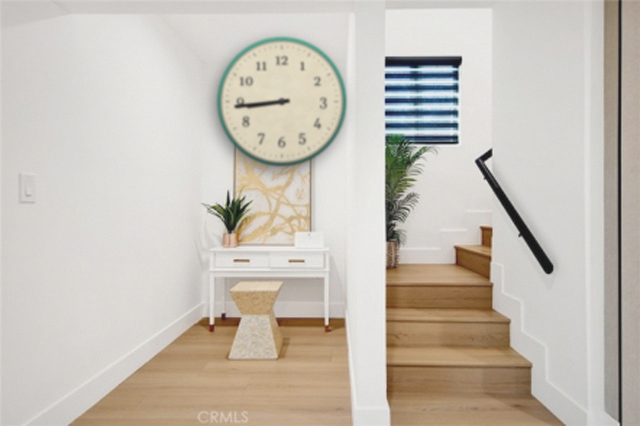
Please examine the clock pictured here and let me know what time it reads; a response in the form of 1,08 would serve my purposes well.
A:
8,44
